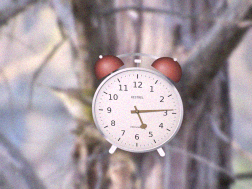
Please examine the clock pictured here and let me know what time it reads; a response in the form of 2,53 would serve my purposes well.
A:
5,14
